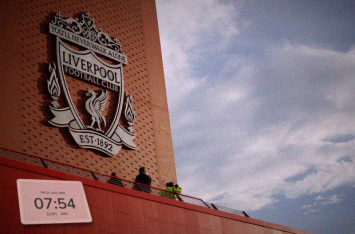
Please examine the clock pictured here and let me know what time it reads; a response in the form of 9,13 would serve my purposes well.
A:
7,54
